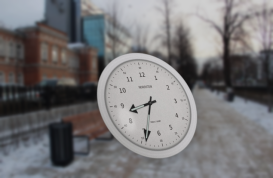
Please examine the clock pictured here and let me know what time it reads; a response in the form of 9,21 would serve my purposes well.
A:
8,34
